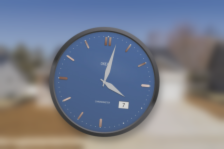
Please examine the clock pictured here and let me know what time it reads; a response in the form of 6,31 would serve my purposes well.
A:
4,02
